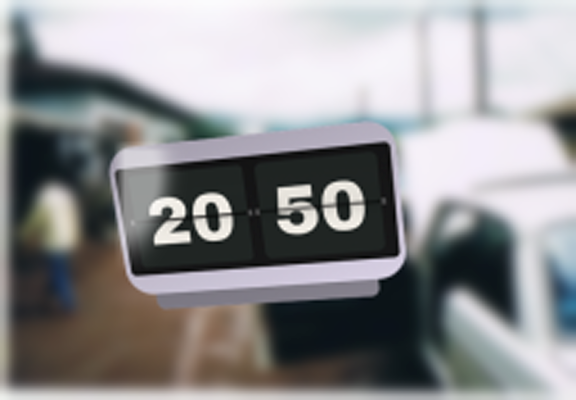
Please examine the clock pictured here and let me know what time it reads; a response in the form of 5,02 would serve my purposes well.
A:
20,50
